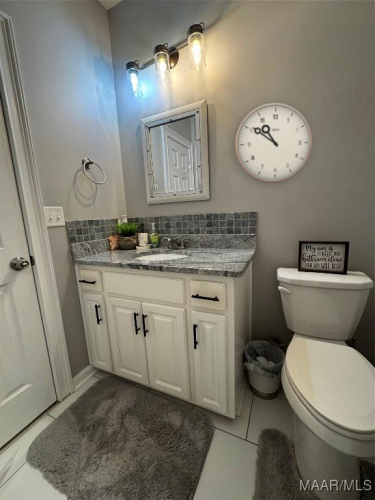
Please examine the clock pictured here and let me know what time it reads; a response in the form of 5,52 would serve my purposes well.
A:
10,51
